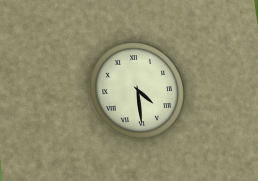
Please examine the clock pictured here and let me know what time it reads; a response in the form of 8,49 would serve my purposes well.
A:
4,30
